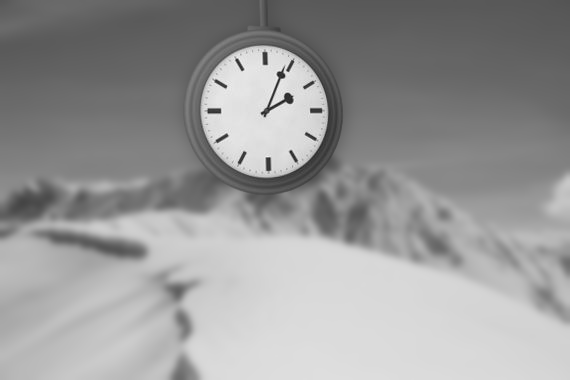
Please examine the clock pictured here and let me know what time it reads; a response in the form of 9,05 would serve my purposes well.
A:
2,04
